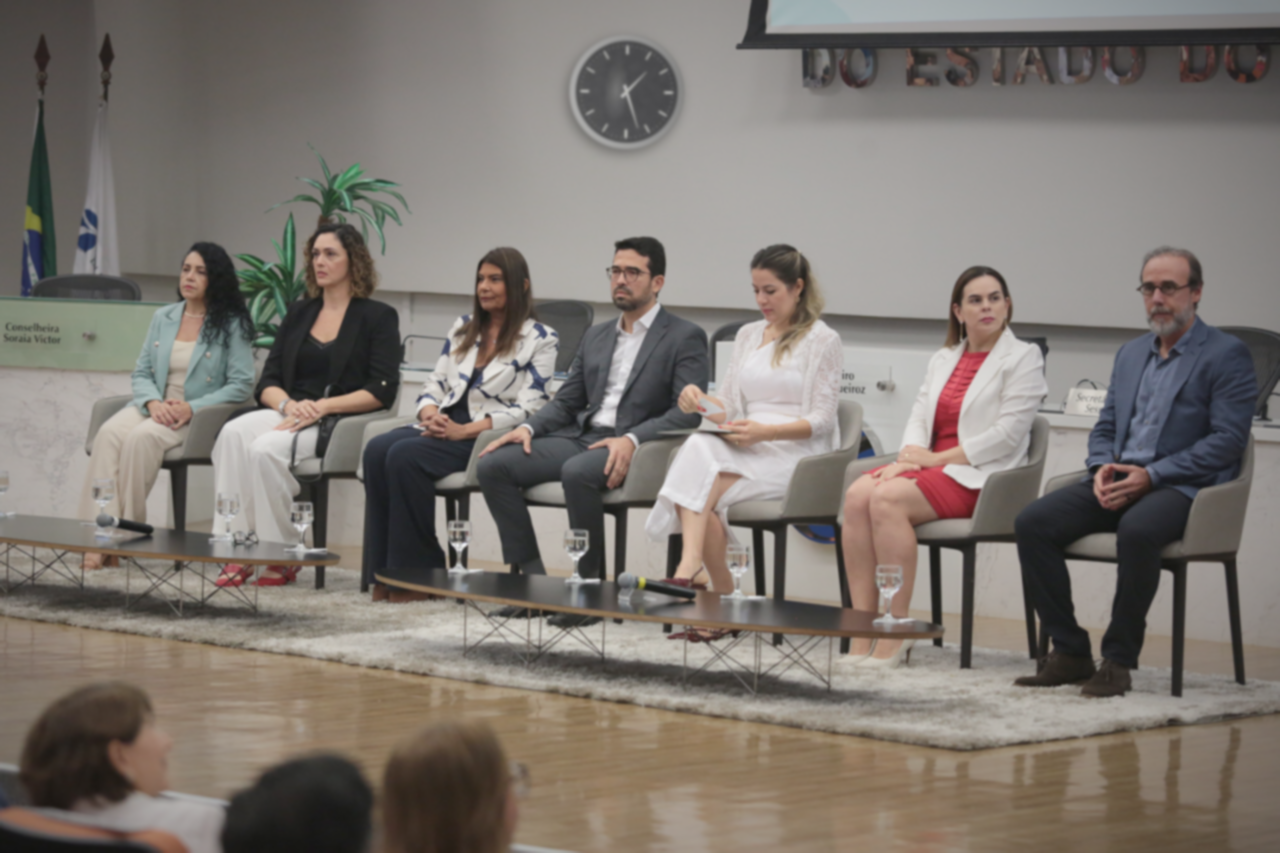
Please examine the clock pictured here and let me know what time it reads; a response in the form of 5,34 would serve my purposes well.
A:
1,27
